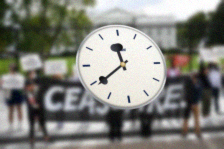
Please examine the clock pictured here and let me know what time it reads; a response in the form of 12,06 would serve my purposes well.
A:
11,39
